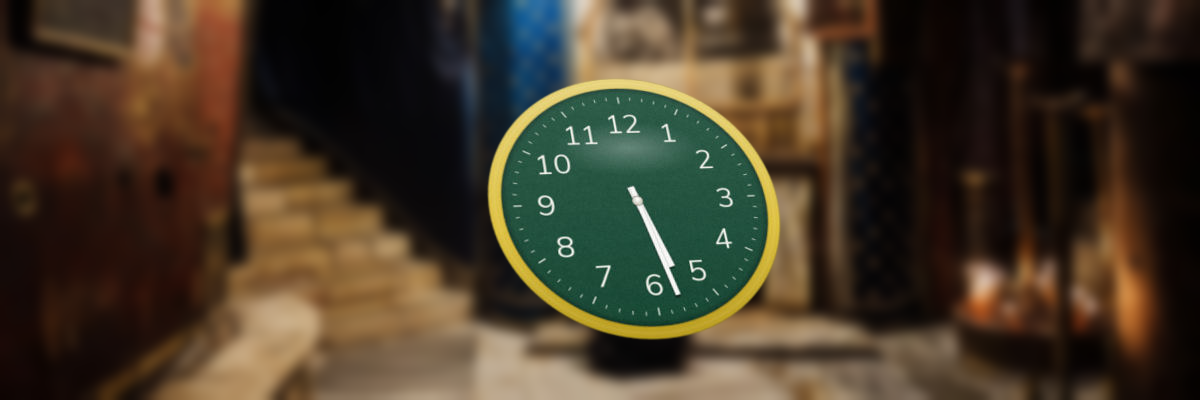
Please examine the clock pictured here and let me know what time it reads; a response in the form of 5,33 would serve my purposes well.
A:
5,28
